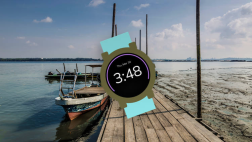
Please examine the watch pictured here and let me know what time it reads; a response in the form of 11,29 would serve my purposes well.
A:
3,48
